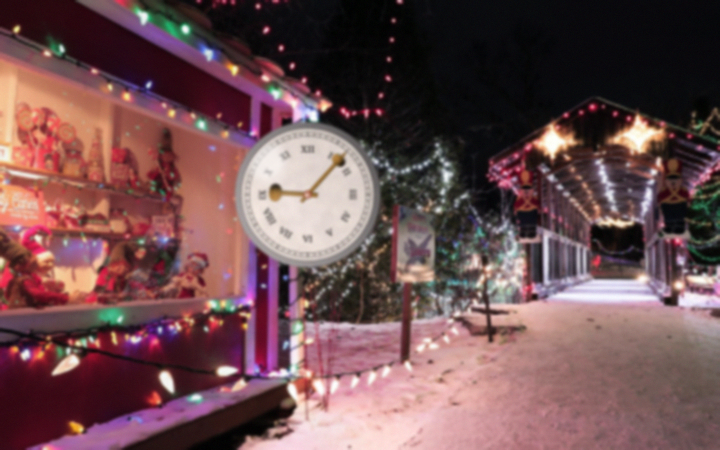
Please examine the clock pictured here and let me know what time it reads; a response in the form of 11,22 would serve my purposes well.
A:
9,07
